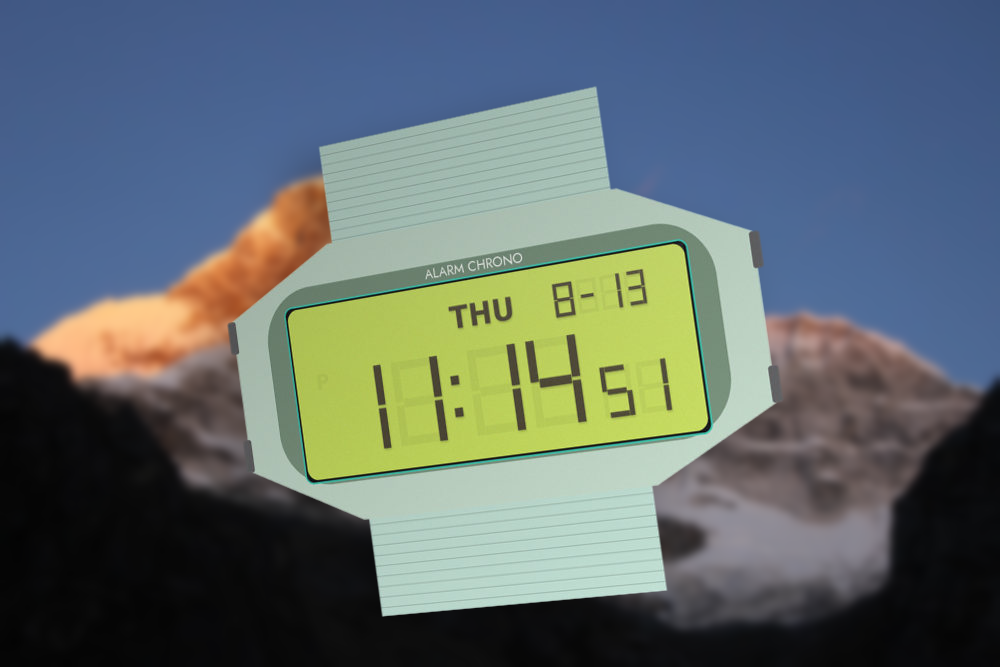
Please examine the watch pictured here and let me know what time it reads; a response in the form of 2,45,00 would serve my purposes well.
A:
11,14,51
